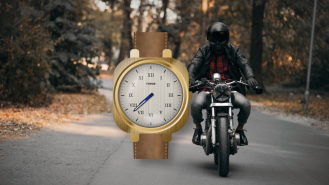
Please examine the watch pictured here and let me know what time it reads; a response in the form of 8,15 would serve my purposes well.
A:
7,38
